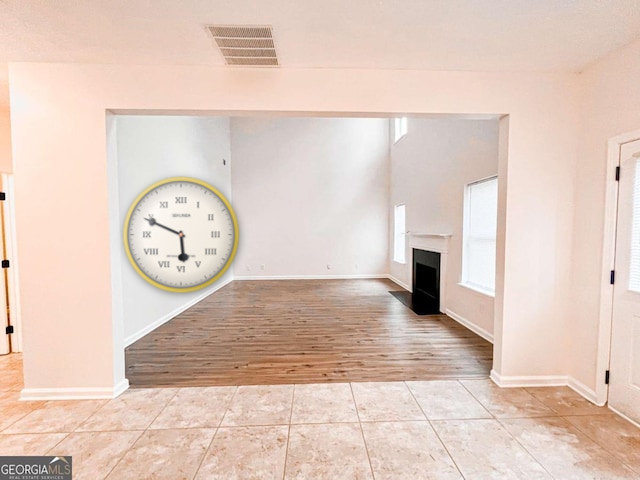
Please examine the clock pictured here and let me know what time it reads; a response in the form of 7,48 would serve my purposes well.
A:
5,49
